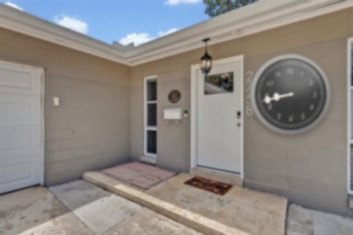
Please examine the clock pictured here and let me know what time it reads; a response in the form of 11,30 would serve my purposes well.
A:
8,43
